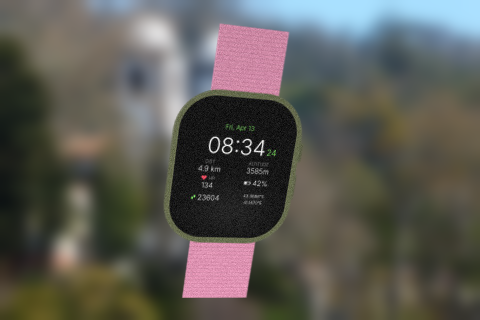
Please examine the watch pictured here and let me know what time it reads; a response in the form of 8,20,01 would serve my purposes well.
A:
8,34,24
